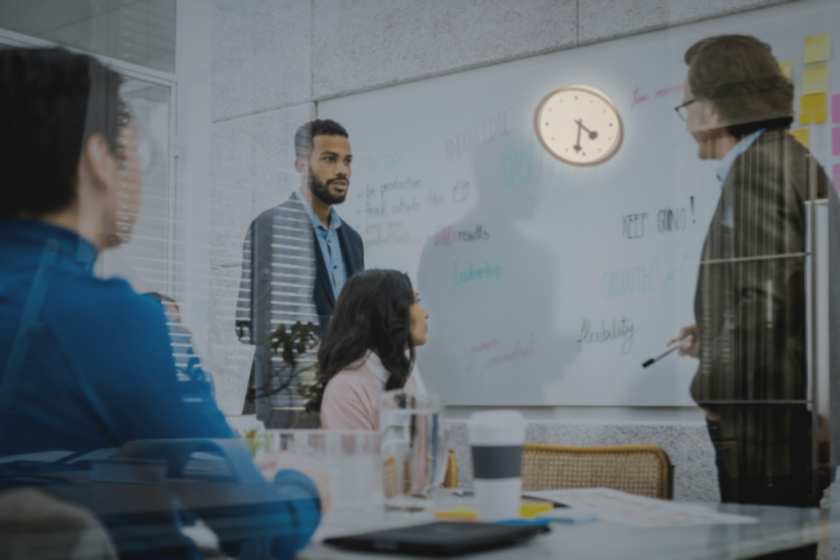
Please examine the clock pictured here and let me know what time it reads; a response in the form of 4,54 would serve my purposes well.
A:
4,32
